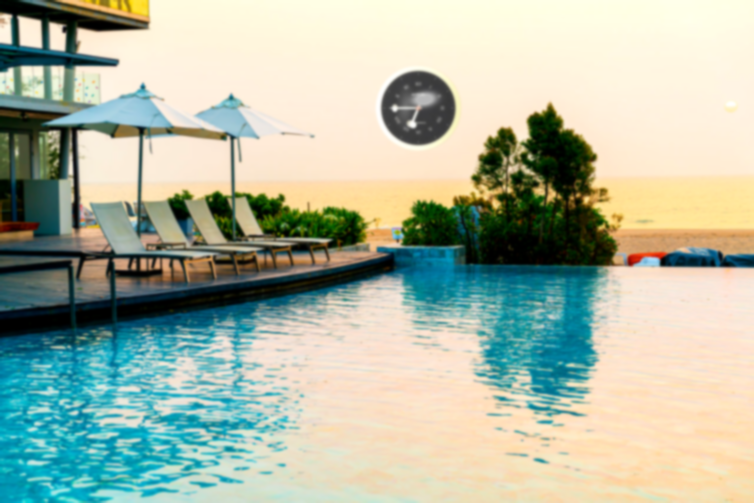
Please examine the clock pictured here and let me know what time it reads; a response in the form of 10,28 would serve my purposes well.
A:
6,45
